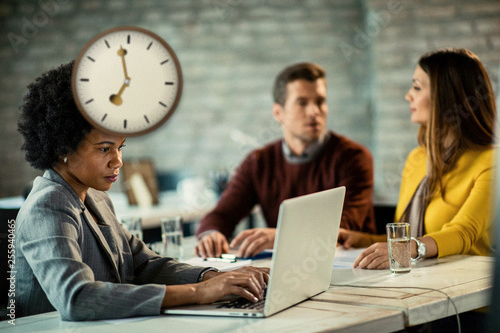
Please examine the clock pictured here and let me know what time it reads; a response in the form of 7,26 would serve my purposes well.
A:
6,58
